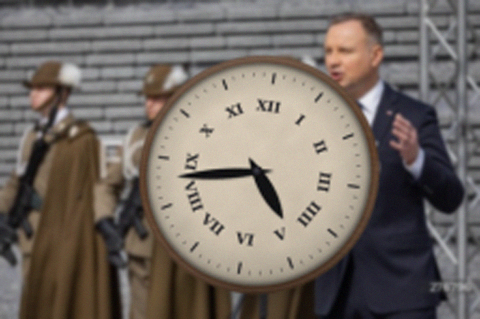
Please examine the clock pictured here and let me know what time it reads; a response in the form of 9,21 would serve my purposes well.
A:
4,43
